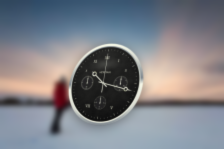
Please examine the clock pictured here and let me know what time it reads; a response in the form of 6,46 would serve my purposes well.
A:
10,17
